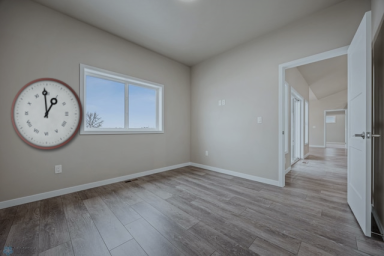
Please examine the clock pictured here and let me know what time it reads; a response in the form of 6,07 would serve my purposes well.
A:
12,59
